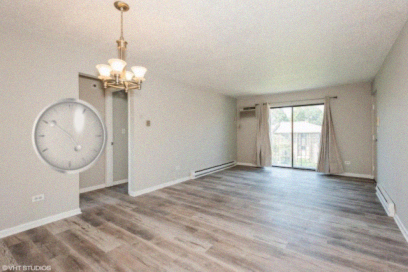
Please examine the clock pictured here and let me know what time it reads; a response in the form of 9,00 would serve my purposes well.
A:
4,51
